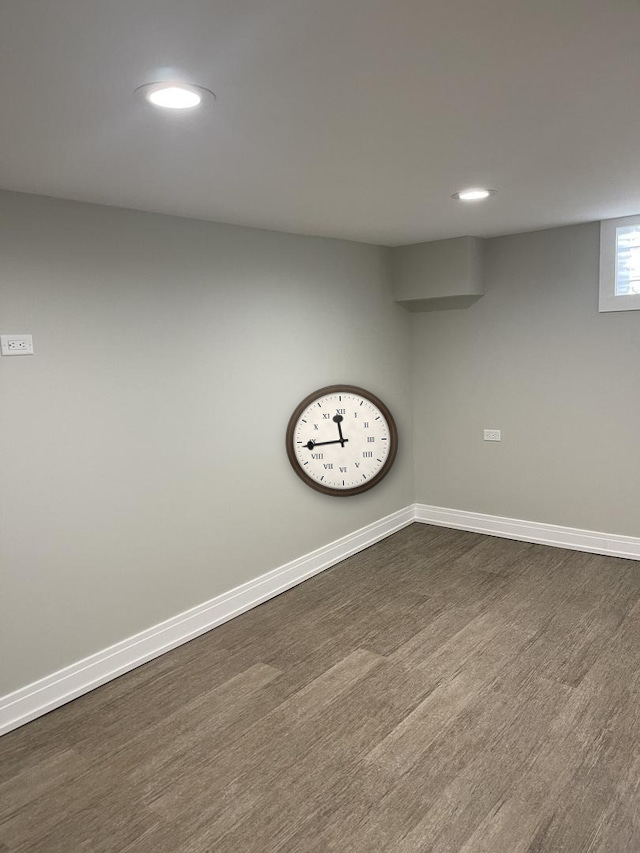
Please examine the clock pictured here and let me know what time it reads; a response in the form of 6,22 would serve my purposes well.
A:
11,44
